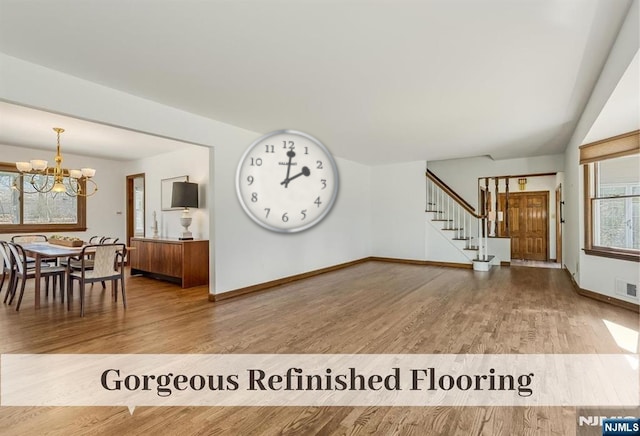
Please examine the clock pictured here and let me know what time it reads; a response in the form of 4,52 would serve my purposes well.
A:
2,01
